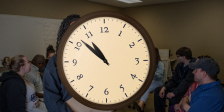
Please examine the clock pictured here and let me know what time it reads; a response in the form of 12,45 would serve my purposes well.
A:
10,52
